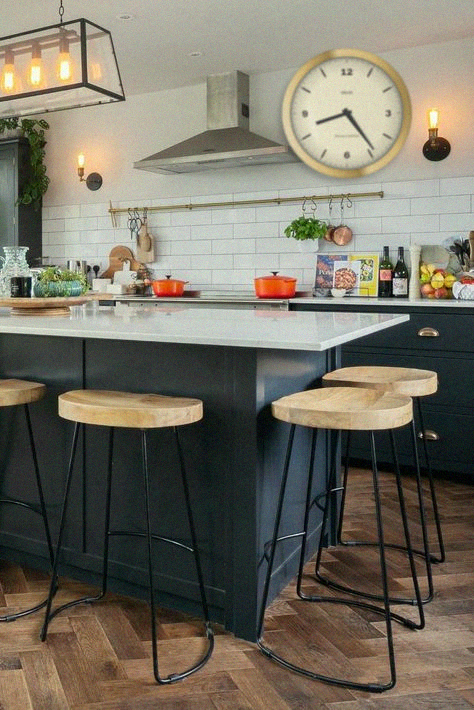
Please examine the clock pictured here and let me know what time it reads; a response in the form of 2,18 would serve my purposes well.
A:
8,24
